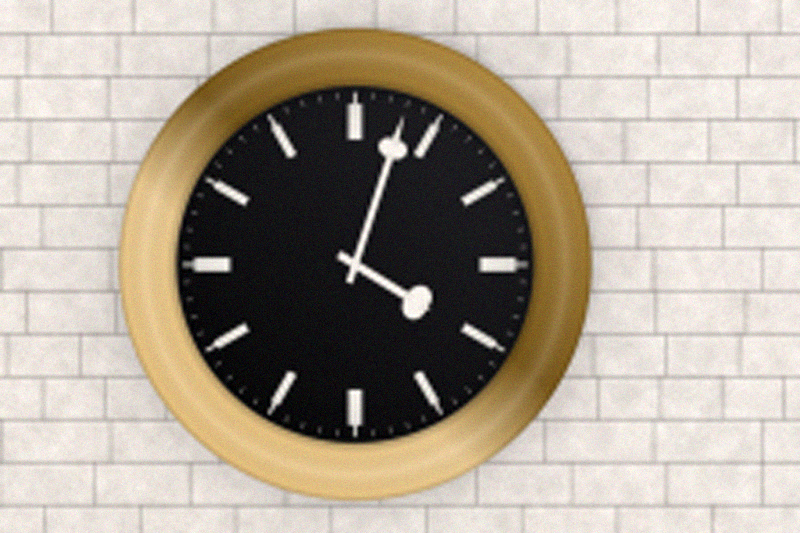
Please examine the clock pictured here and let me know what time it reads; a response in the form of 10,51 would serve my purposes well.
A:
4,03
